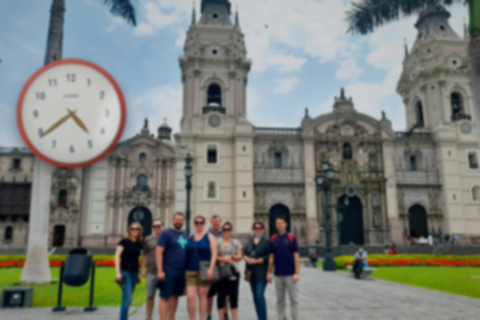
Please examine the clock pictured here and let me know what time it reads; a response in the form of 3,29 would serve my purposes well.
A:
4,39
